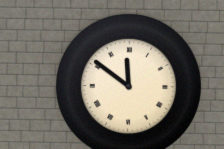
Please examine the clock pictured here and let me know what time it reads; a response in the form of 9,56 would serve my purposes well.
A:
11,51
